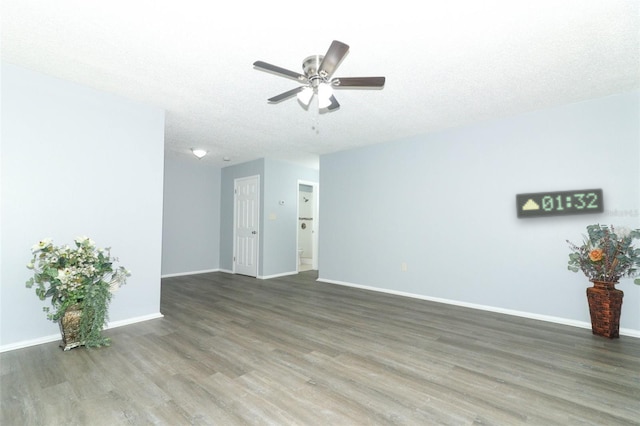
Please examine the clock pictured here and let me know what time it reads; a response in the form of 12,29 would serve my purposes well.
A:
1,32
